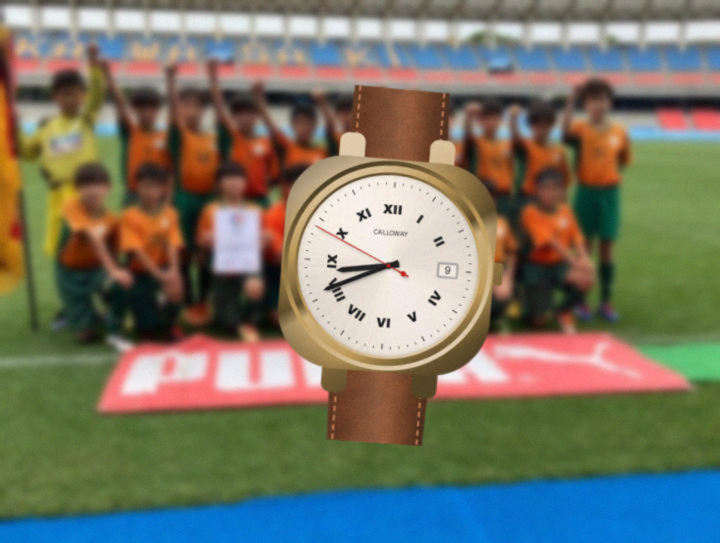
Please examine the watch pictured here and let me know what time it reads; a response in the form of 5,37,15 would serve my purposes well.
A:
8,40,49
